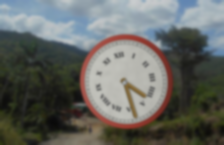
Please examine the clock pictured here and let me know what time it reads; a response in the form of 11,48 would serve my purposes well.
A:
4,29
